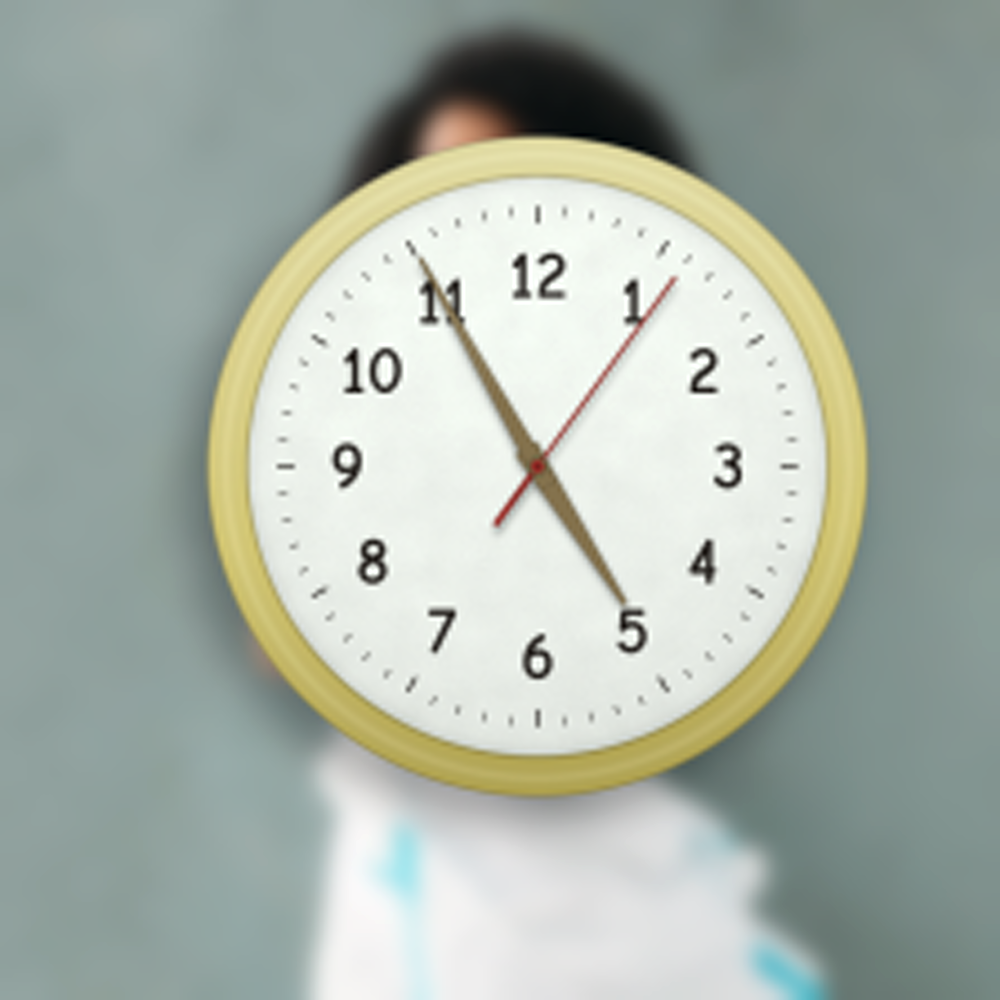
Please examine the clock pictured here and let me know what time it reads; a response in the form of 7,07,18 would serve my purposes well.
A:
4,55,06
